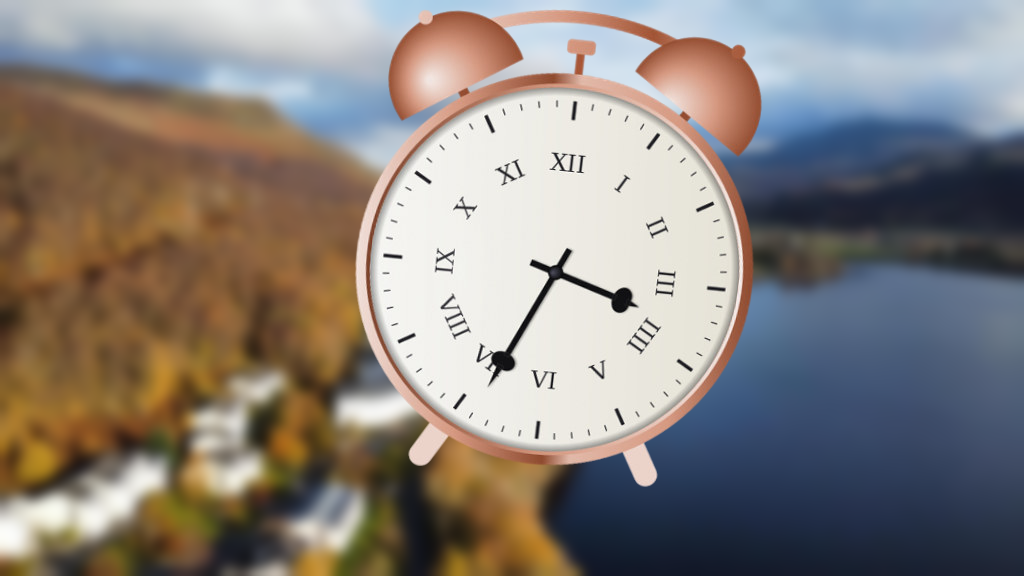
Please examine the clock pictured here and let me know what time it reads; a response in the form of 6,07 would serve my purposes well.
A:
3,34
